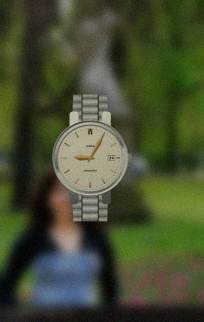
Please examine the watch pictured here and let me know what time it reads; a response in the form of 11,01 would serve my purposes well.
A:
9,05
